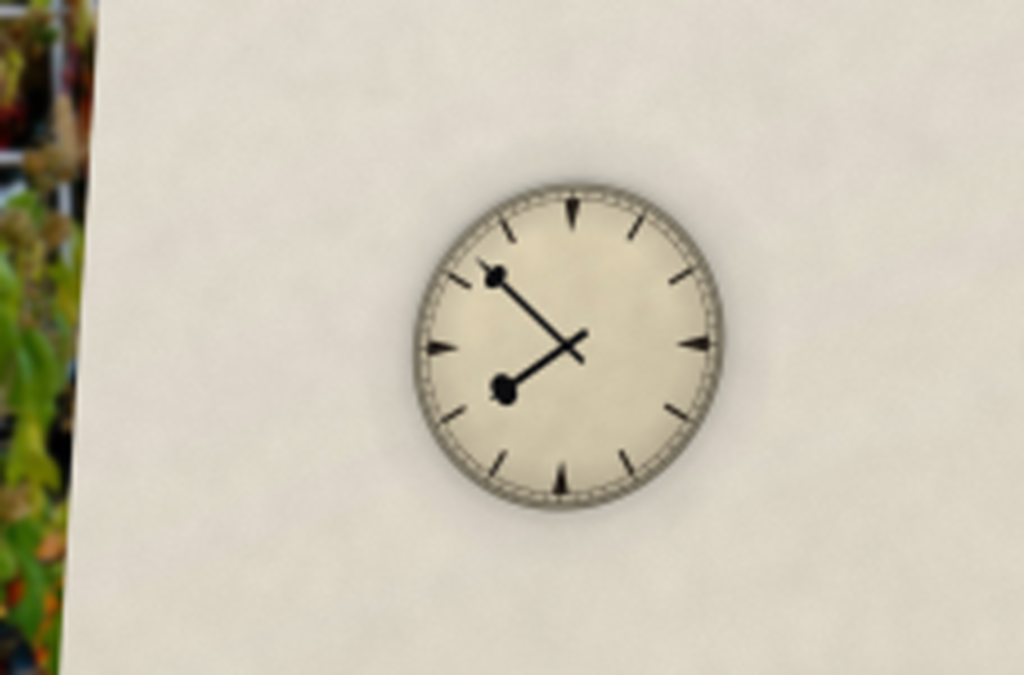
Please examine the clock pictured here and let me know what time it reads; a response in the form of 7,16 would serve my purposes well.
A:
7,52
